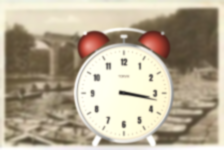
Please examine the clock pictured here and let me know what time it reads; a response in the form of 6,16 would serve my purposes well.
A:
3,17
